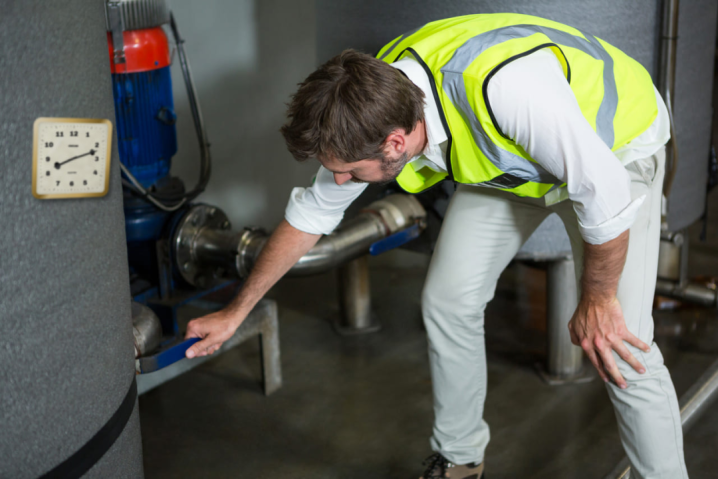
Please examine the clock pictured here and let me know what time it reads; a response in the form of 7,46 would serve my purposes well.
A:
8,12
